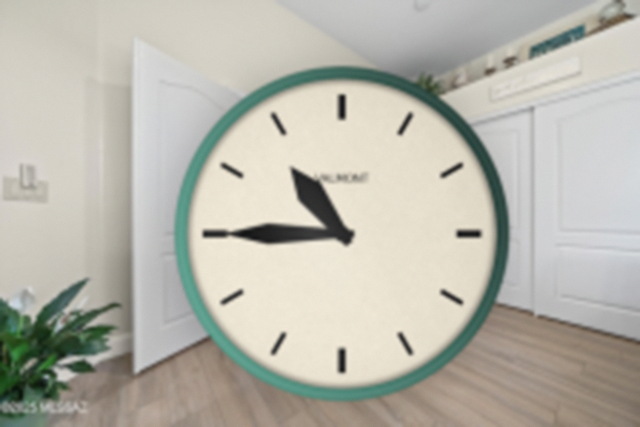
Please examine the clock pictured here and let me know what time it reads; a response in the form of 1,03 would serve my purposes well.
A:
10,45
